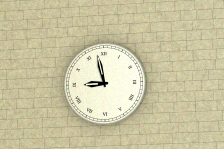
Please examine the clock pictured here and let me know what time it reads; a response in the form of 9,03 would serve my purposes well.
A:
8,58
